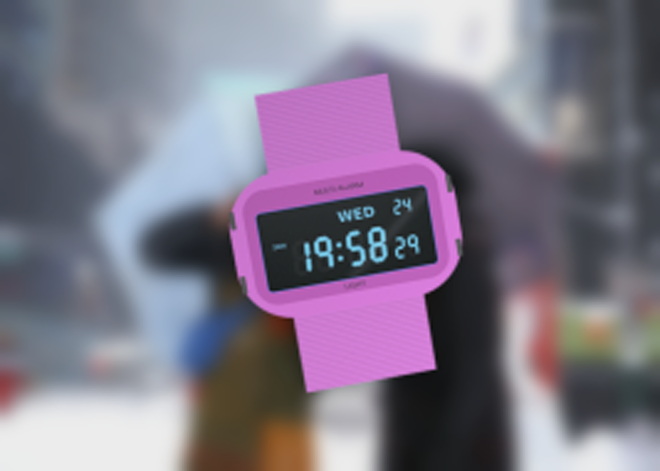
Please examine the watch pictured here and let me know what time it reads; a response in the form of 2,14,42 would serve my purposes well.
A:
19,58,29
